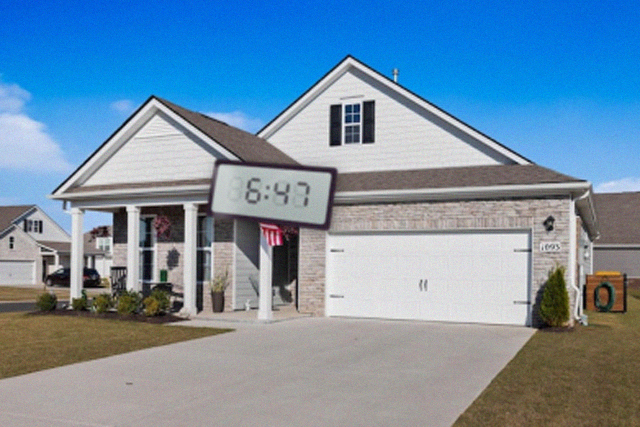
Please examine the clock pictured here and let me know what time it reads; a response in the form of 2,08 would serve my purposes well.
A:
6,47
